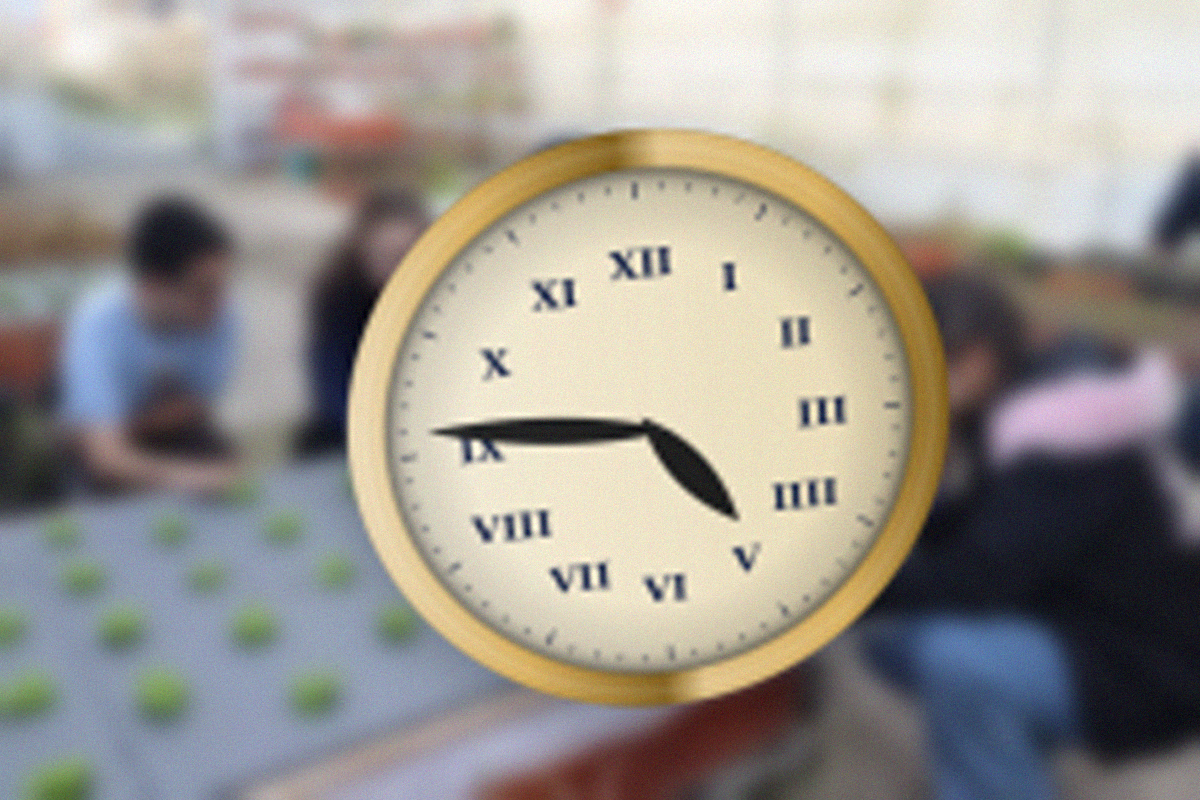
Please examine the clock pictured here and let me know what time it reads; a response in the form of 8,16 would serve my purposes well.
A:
4,46
